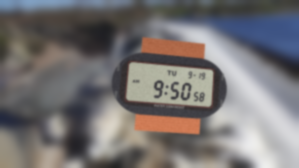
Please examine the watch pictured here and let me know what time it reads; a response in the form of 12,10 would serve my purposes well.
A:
9,50
